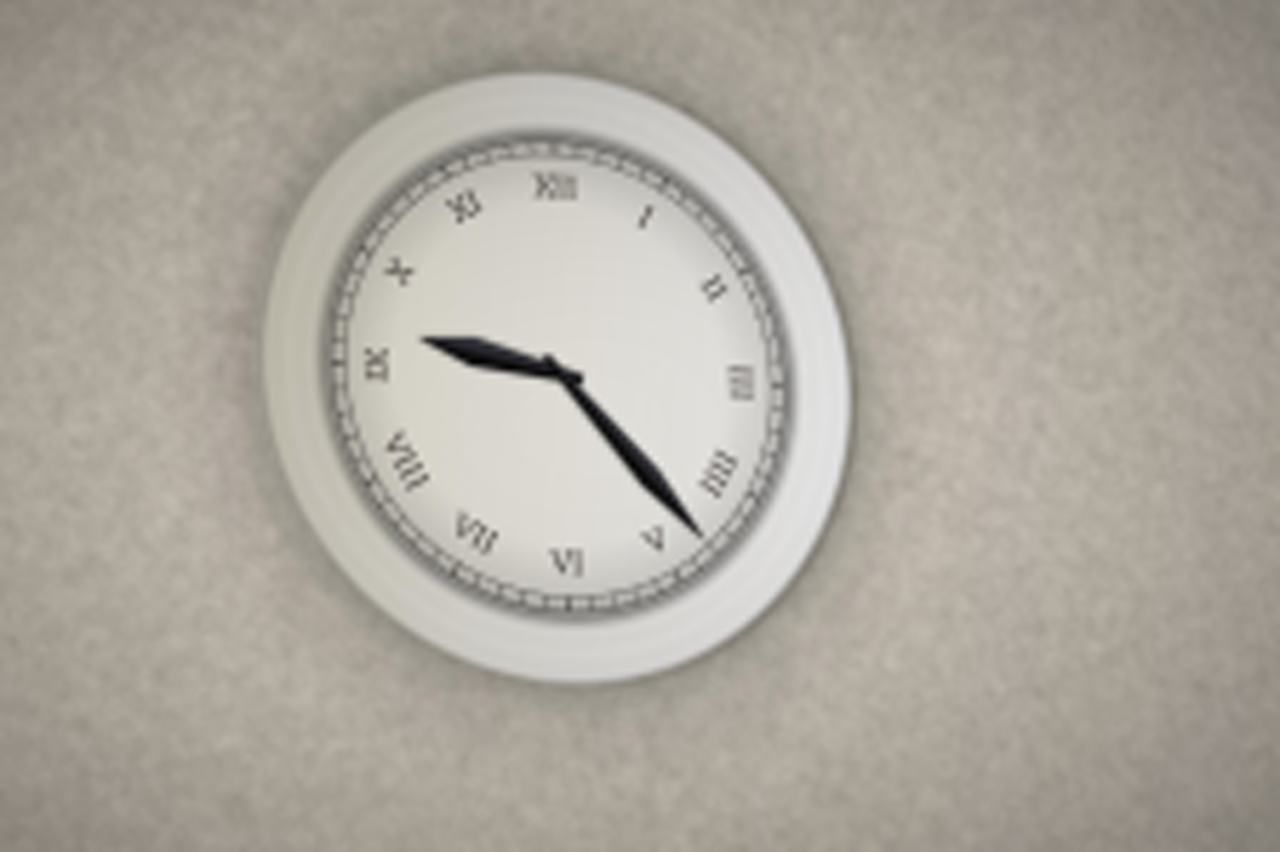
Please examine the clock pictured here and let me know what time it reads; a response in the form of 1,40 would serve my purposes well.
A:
9,23
